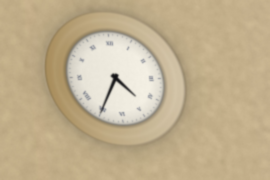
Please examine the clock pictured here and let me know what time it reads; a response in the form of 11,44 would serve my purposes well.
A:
4,35
